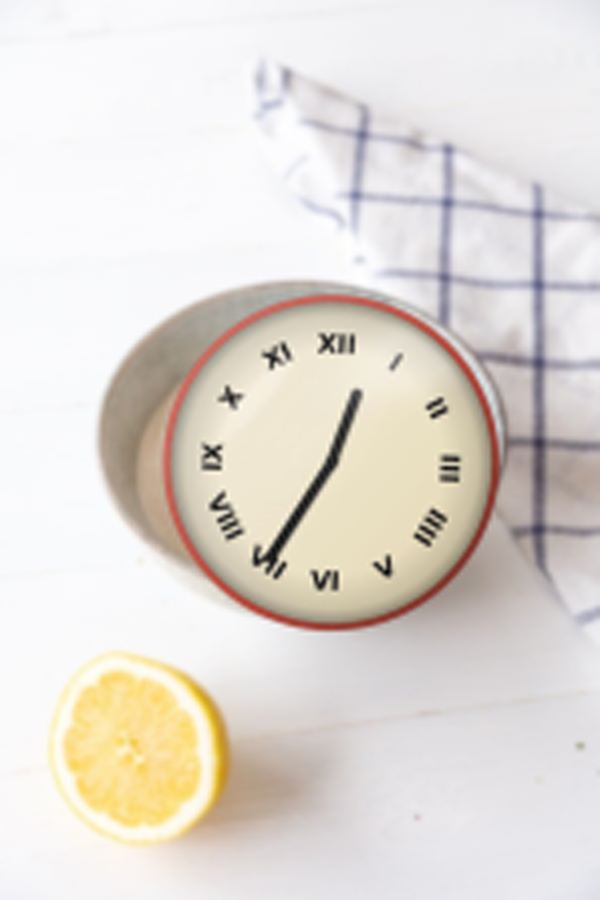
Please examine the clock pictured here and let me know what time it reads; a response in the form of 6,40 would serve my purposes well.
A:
12,35
